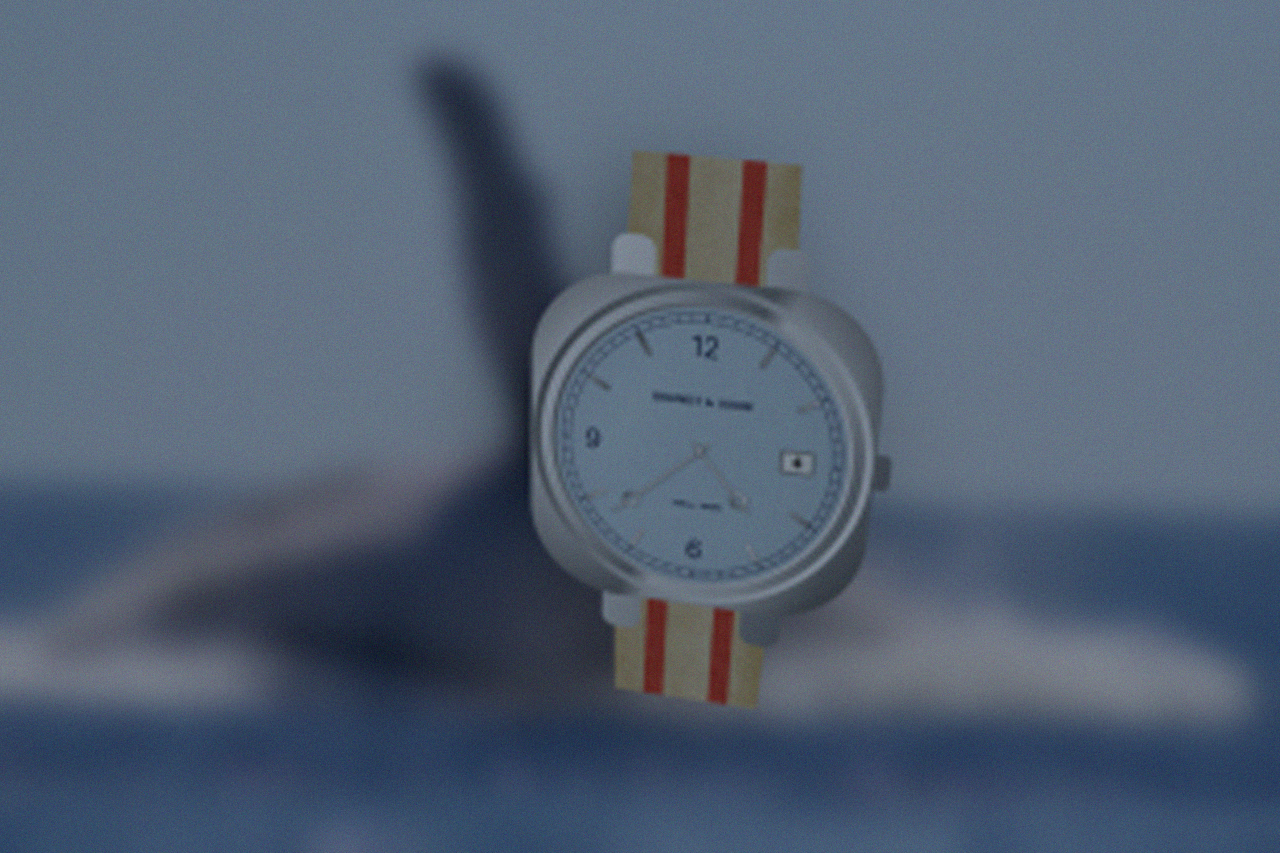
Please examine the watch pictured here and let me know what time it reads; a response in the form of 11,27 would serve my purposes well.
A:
4,38
